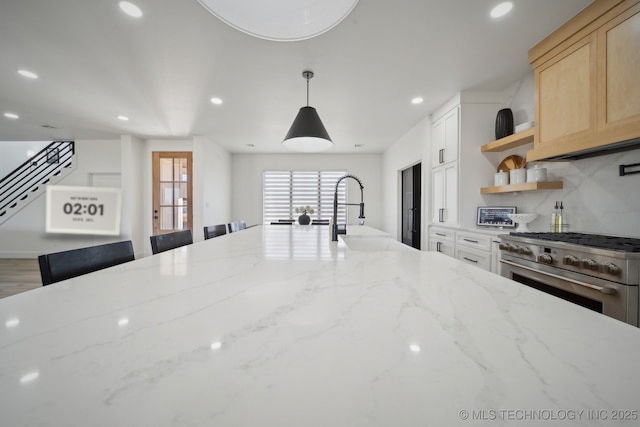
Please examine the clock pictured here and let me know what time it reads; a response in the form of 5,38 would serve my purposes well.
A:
2,01
